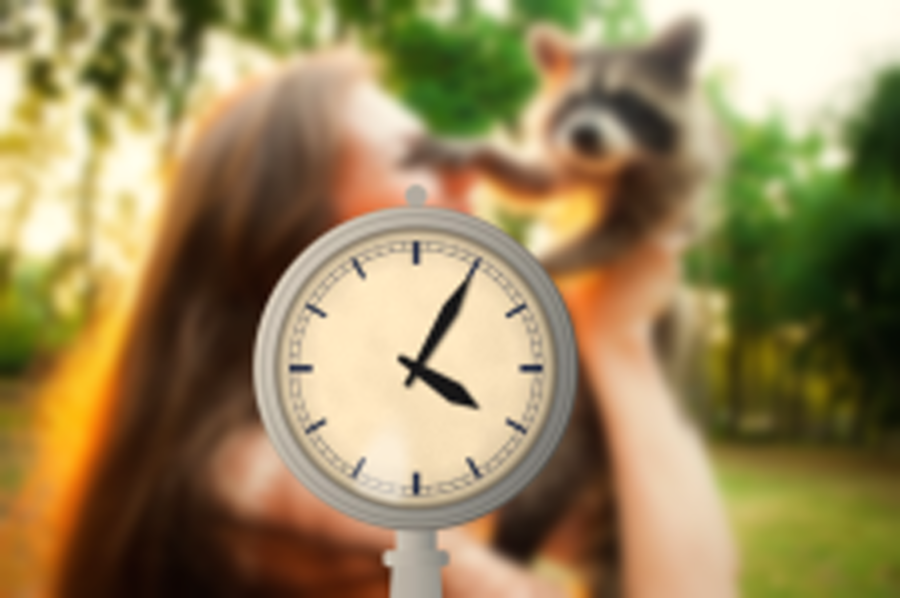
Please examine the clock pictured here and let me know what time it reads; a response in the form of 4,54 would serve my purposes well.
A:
4,05
